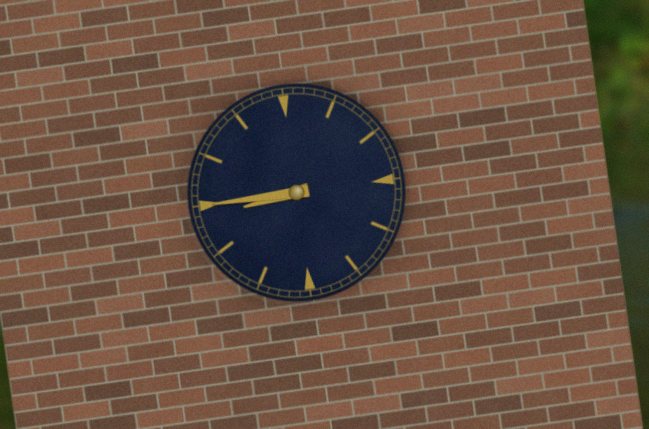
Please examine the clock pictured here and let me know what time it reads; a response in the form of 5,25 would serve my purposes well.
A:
8,45
